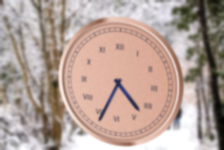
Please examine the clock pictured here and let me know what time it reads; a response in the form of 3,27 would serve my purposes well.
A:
4,34
